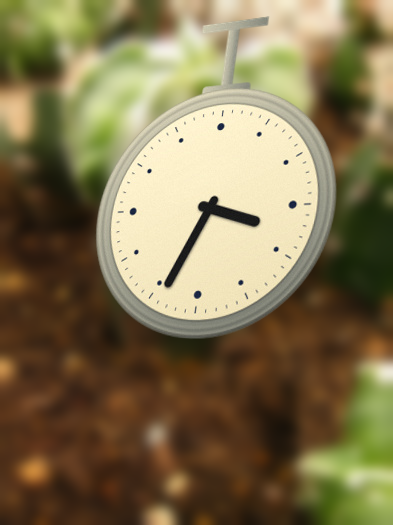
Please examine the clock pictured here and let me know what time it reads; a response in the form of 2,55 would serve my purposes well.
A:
3,34
